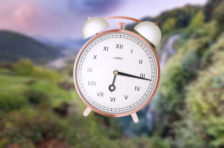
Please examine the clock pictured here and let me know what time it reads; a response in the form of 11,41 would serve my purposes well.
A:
6,16
